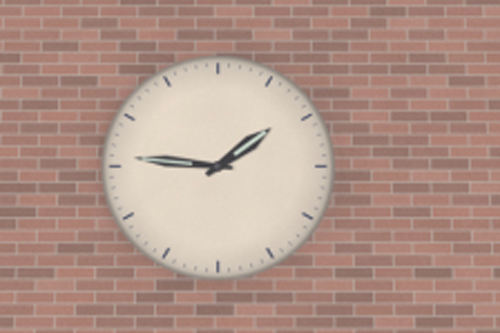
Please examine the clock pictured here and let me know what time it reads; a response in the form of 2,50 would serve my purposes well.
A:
1,46
